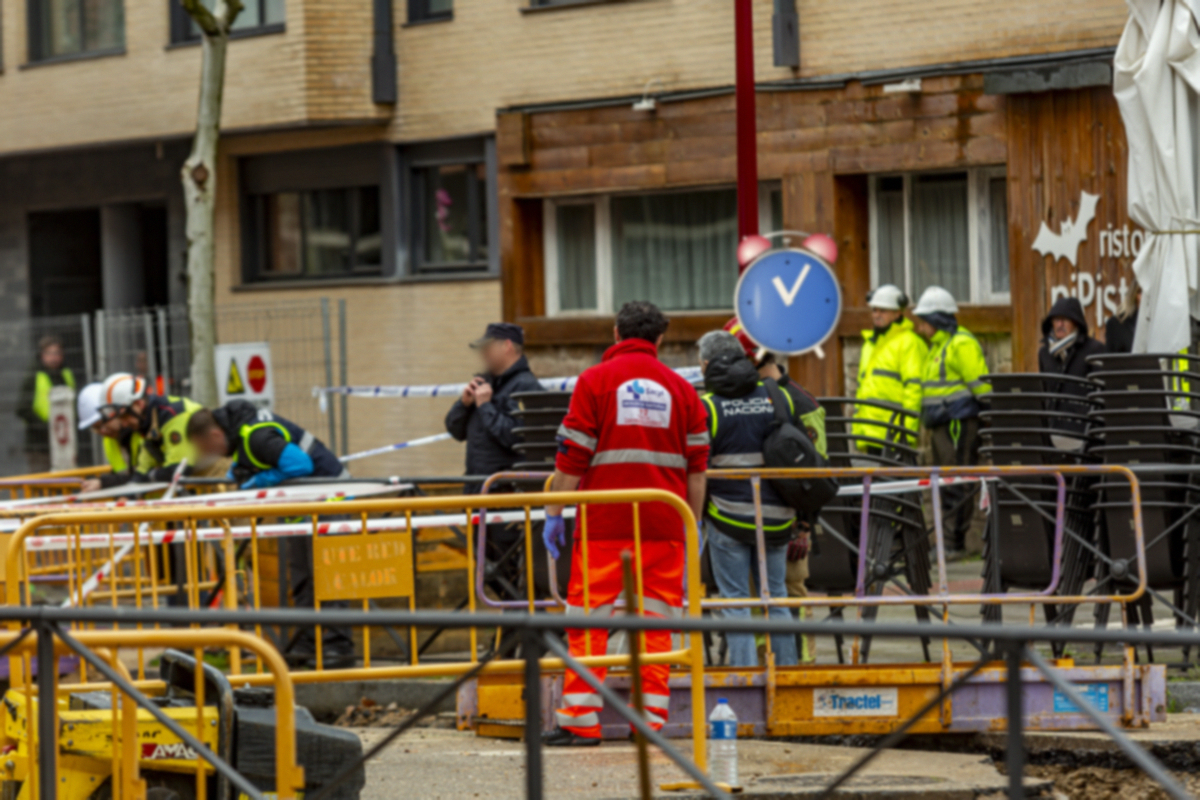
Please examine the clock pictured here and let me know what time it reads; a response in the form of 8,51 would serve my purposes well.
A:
11,05
